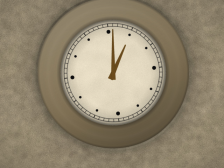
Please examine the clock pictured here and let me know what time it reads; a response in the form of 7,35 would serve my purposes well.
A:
1,01
